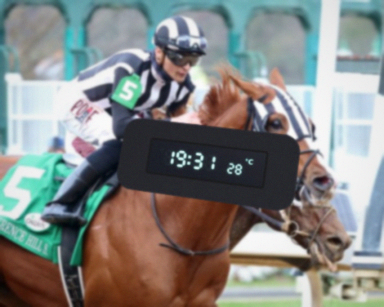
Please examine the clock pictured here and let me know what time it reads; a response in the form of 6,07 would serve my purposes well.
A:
19,31
